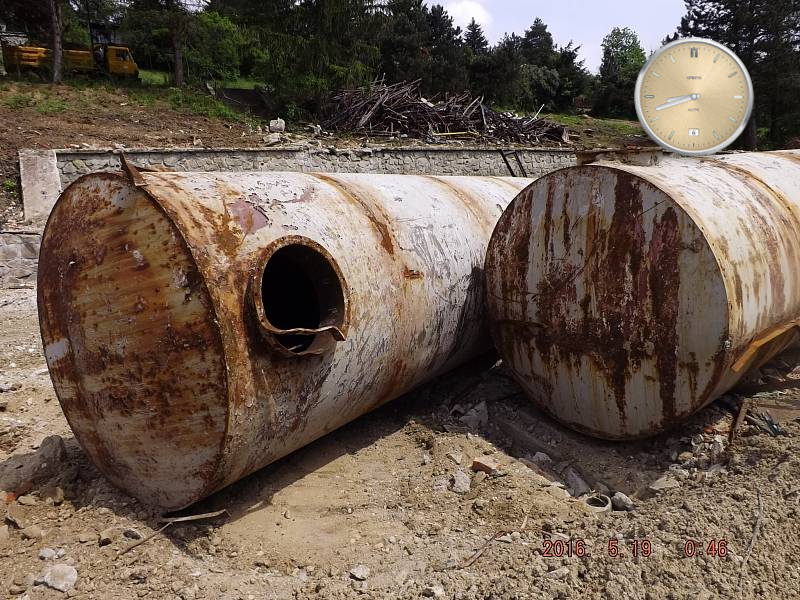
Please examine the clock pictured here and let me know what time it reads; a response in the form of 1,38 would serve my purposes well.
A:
8,42
